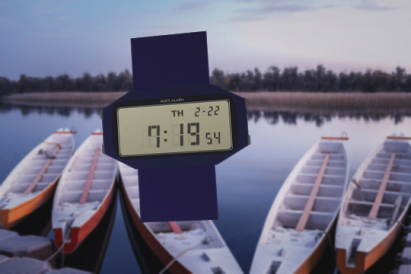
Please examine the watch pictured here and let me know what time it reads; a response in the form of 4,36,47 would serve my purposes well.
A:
7,19,54
